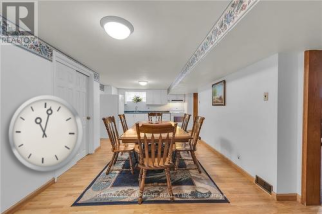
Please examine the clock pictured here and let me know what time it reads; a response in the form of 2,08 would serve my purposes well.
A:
11,02
